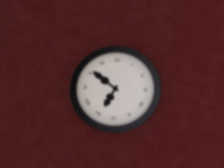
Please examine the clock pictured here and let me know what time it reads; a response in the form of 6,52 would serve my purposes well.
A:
6,51
